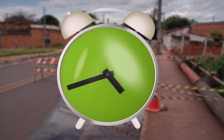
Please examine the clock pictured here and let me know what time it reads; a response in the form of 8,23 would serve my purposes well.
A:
4,42
